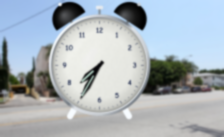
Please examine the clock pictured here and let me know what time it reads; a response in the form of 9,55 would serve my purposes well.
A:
7,35
